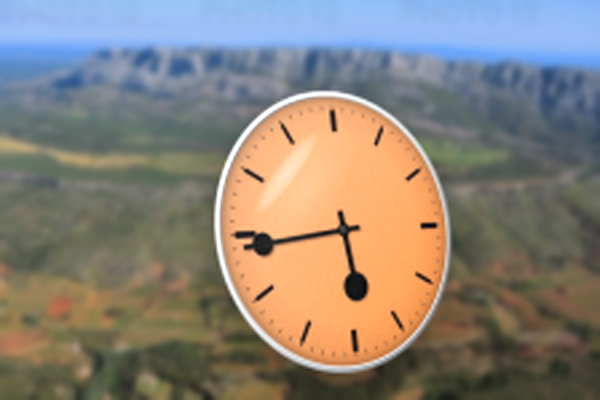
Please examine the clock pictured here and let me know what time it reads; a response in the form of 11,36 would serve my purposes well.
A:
5,44
